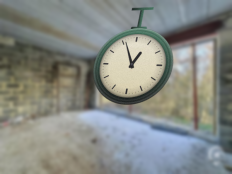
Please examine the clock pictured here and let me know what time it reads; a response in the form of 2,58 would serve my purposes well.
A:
12,56
